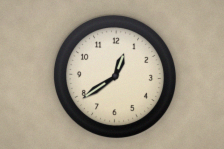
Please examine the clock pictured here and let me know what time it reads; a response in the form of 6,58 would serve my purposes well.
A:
12,39
